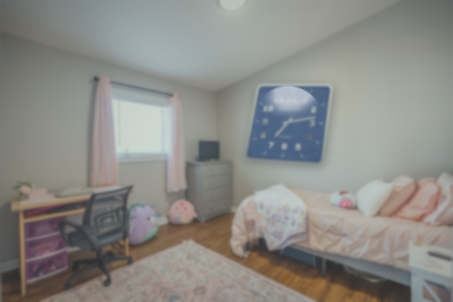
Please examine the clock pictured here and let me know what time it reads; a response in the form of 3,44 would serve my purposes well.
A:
7,13
